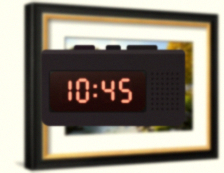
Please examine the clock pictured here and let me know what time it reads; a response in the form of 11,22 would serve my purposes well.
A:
10,45
